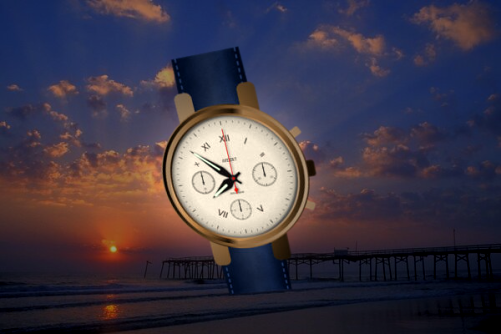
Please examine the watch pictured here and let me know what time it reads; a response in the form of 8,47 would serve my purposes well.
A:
7,52
